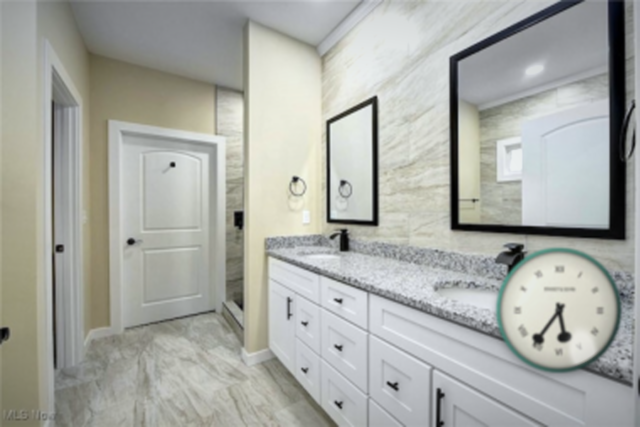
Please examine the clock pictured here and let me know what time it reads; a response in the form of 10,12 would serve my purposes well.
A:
5,36
